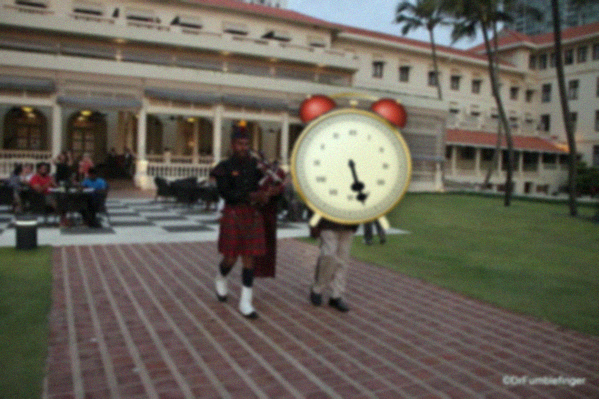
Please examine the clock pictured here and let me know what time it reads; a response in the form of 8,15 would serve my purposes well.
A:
5,27
